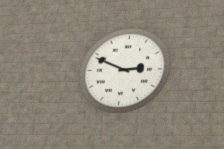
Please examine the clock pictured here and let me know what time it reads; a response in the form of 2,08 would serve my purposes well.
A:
2,49
